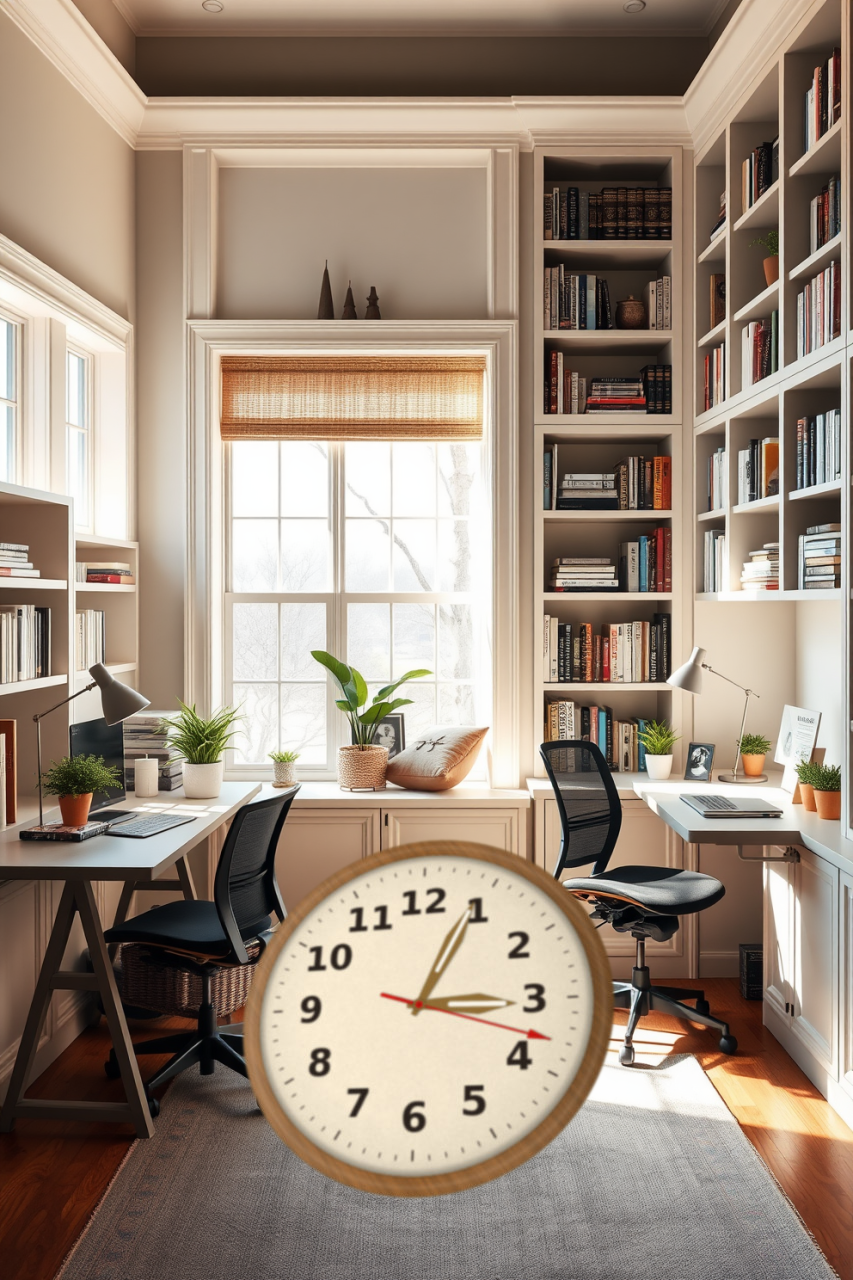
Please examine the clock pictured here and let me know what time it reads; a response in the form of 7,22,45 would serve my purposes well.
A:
3,04,18
